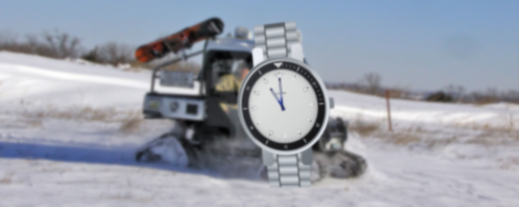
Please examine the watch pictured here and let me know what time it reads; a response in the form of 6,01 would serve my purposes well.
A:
11,00
